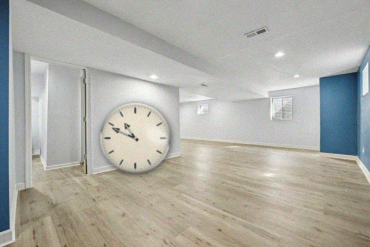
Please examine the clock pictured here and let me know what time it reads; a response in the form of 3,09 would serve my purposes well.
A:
10,49
